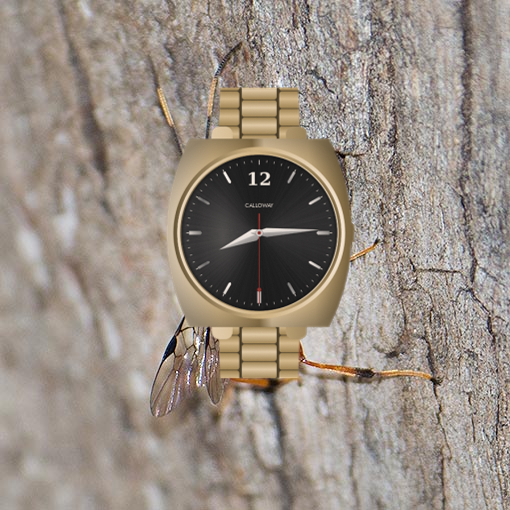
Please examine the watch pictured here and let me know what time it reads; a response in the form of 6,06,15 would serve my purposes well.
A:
8,14,30
